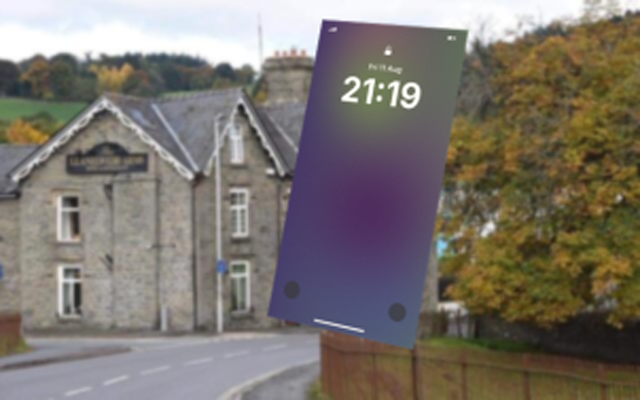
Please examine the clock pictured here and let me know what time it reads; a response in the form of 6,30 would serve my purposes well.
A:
21,19
